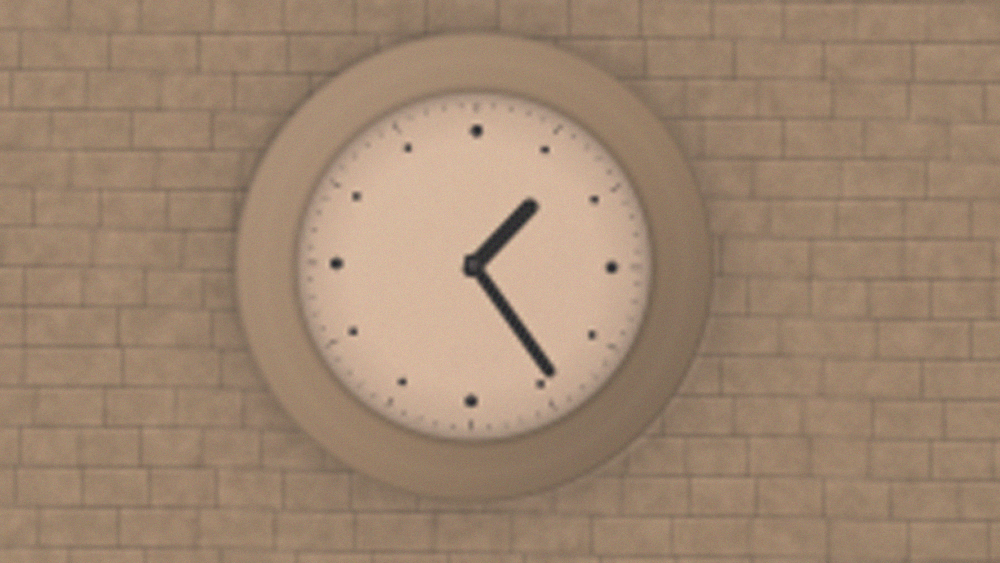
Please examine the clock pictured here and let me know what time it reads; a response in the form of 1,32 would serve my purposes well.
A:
1,24
